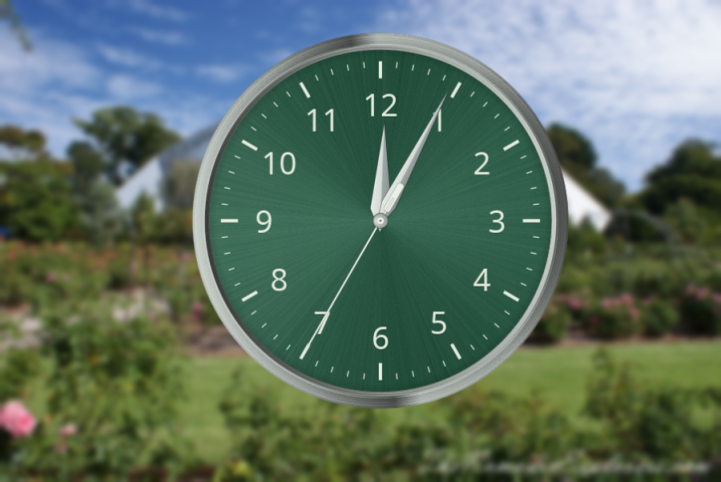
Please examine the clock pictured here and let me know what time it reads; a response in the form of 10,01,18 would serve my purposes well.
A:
12,04,35
